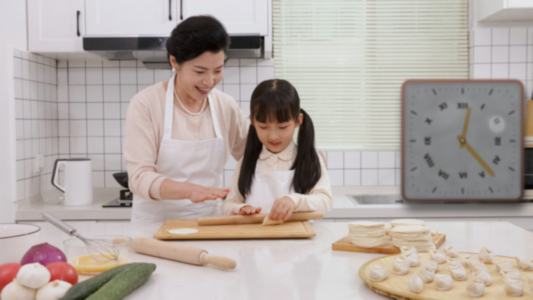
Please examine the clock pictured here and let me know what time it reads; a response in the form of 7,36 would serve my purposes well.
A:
12,23
